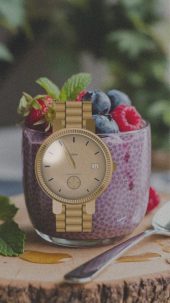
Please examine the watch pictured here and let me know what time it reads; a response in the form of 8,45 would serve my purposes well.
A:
10,56
